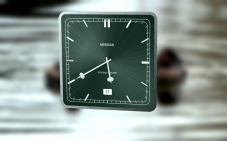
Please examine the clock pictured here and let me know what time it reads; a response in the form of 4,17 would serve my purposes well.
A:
5,40
